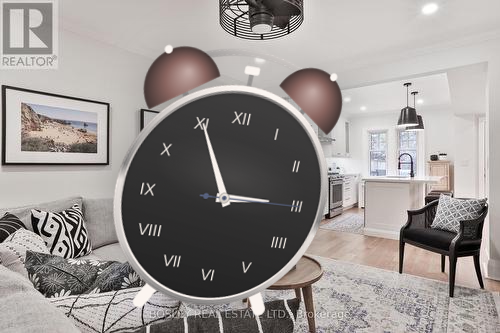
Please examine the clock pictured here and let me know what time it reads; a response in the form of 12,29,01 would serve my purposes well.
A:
2,55,15
